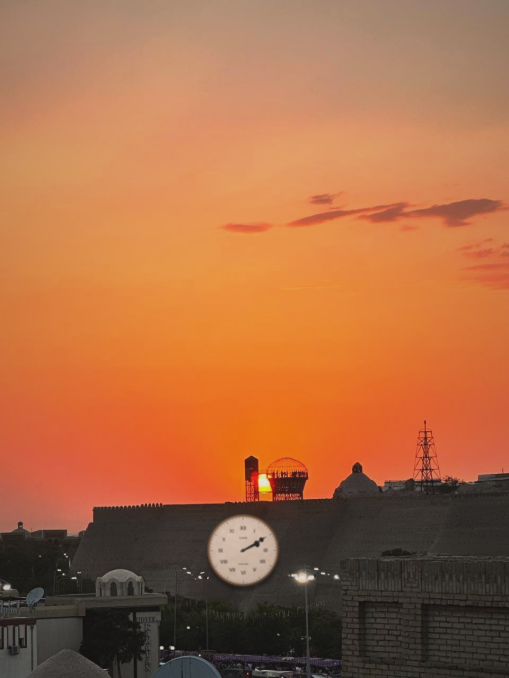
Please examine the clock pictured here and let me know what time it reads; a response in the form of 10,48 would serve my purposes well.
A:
2,10
